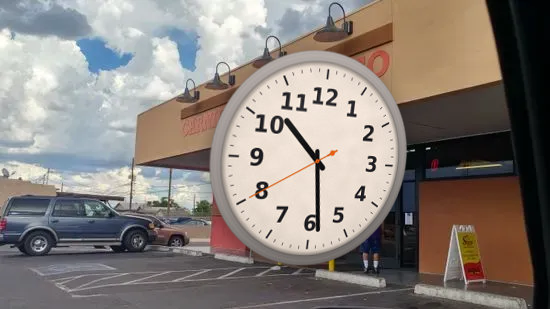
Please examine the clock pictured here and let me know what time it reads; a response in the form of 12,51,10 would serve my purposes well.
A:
10,28,40
